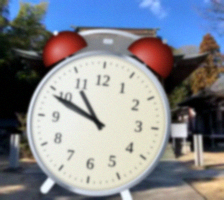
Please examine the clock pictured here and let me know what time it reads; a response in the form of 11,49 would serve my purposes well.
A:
10,49
